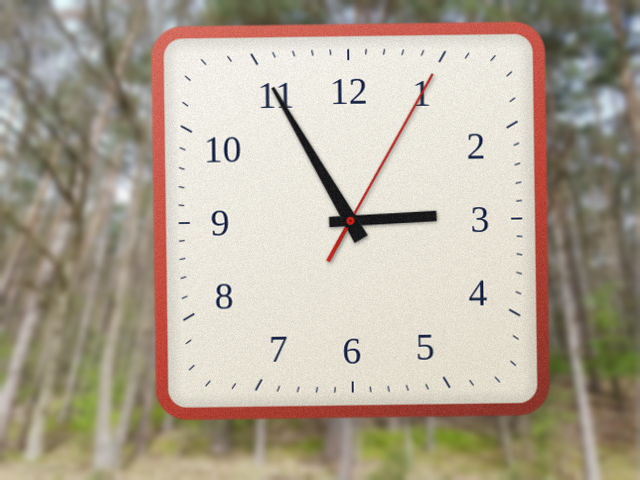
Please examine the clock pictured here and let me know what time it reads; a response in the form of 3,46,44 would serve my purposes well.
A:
2,55,05
